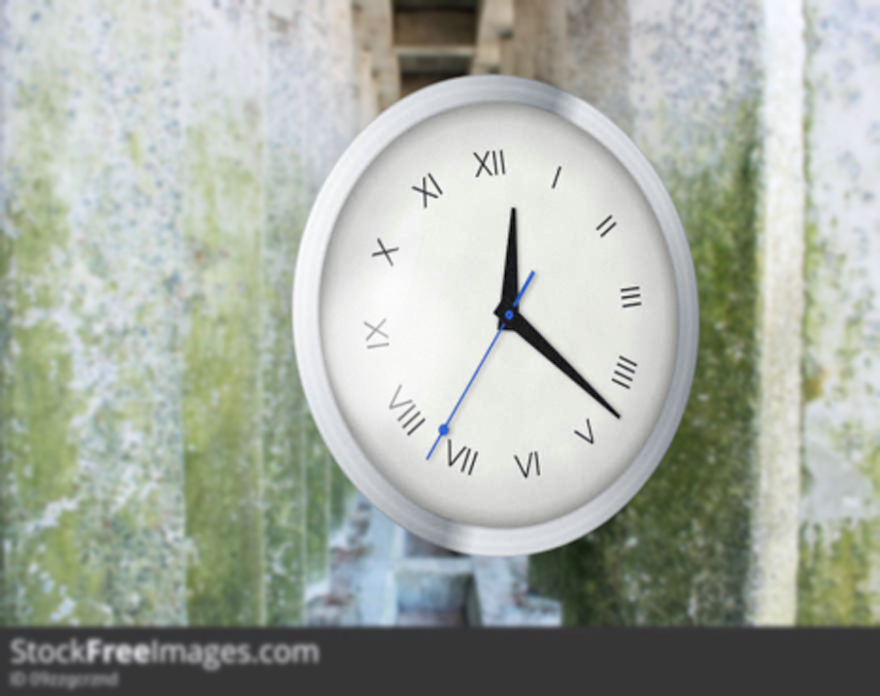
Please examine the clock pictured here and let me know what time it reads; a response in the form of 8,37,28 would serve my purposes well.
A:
12,22,37
